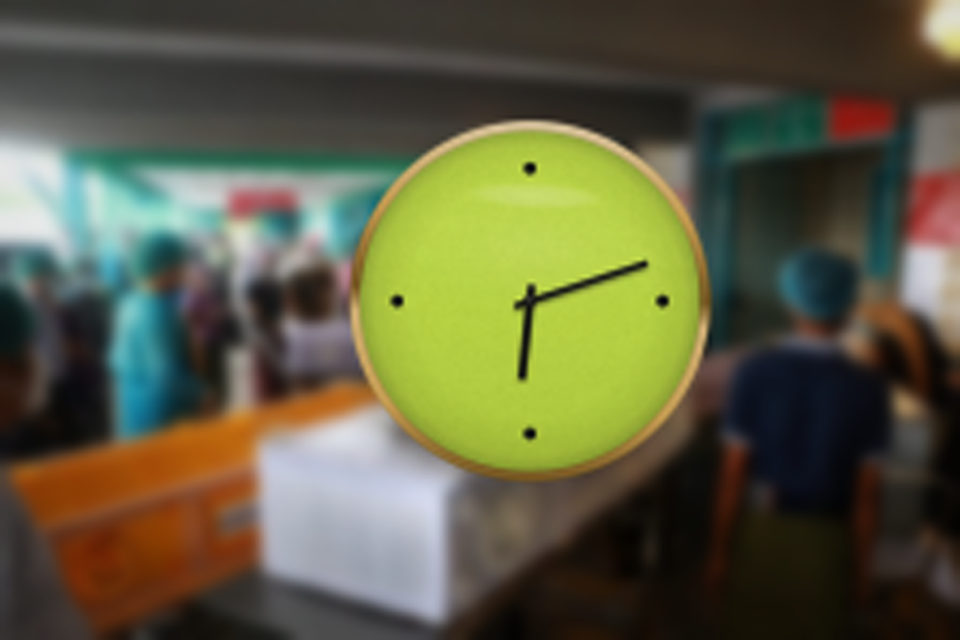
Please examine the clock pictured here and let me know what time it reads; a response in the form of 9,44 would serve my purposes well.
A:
6,12
